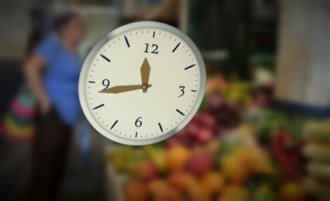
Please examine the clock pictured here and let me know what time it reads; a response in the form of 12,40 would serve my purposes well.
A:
11,43
